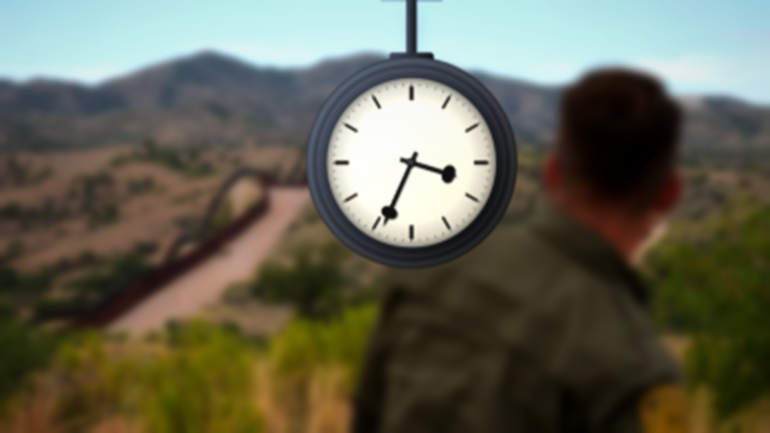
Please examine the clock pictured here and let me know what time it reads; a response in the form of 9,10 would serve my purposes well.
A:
3,34
